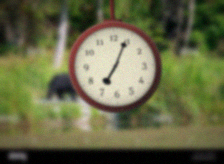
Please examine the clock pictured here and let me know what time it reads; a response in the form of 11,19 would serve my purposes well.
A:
7,04
